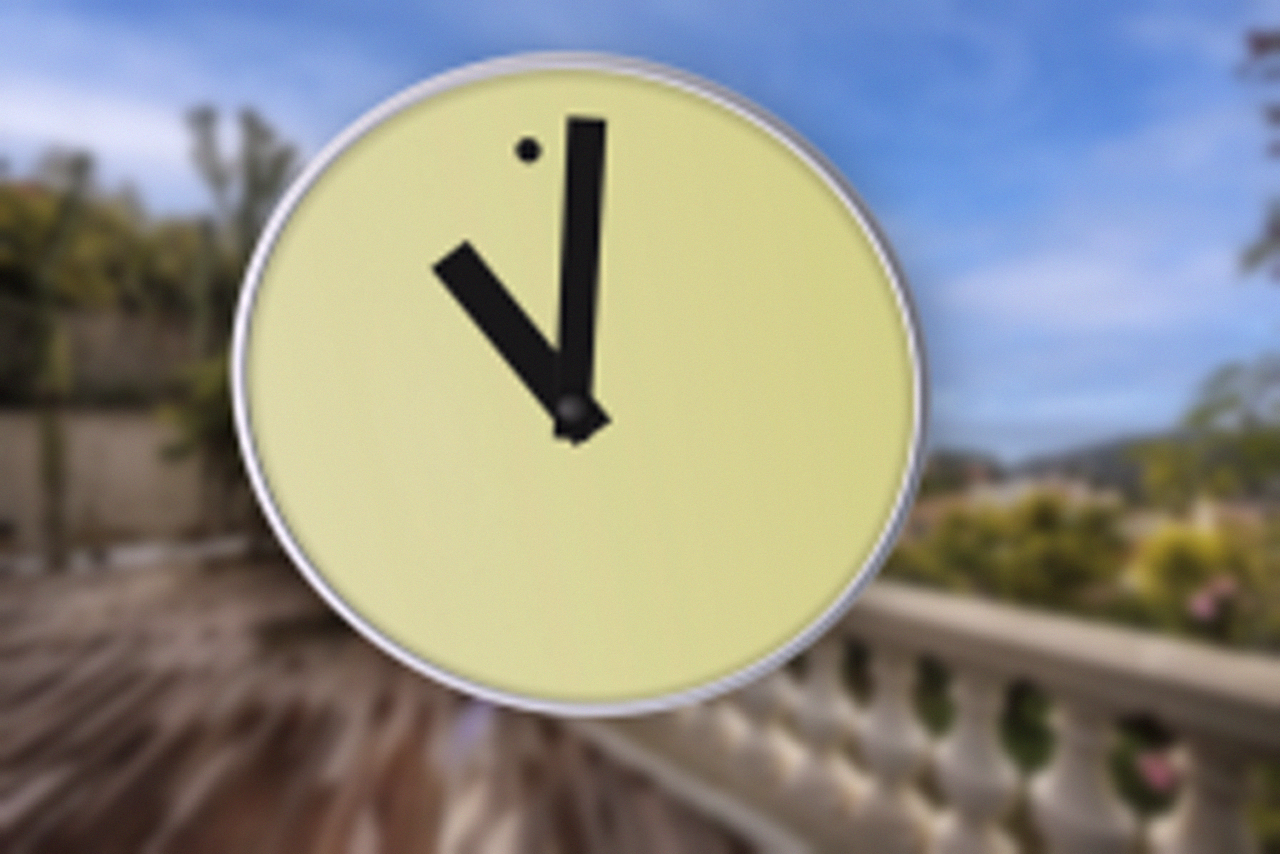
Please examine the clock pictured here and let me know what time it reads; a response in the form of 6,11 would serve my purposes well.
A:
11,02
